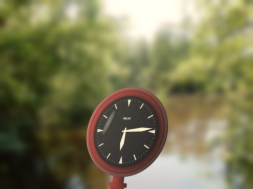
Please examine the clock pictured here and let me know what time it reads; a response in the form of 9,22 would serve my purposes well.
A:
6,14
